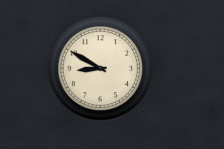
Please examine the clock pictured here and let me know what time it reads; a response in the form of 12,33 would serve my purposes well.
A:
8,50
